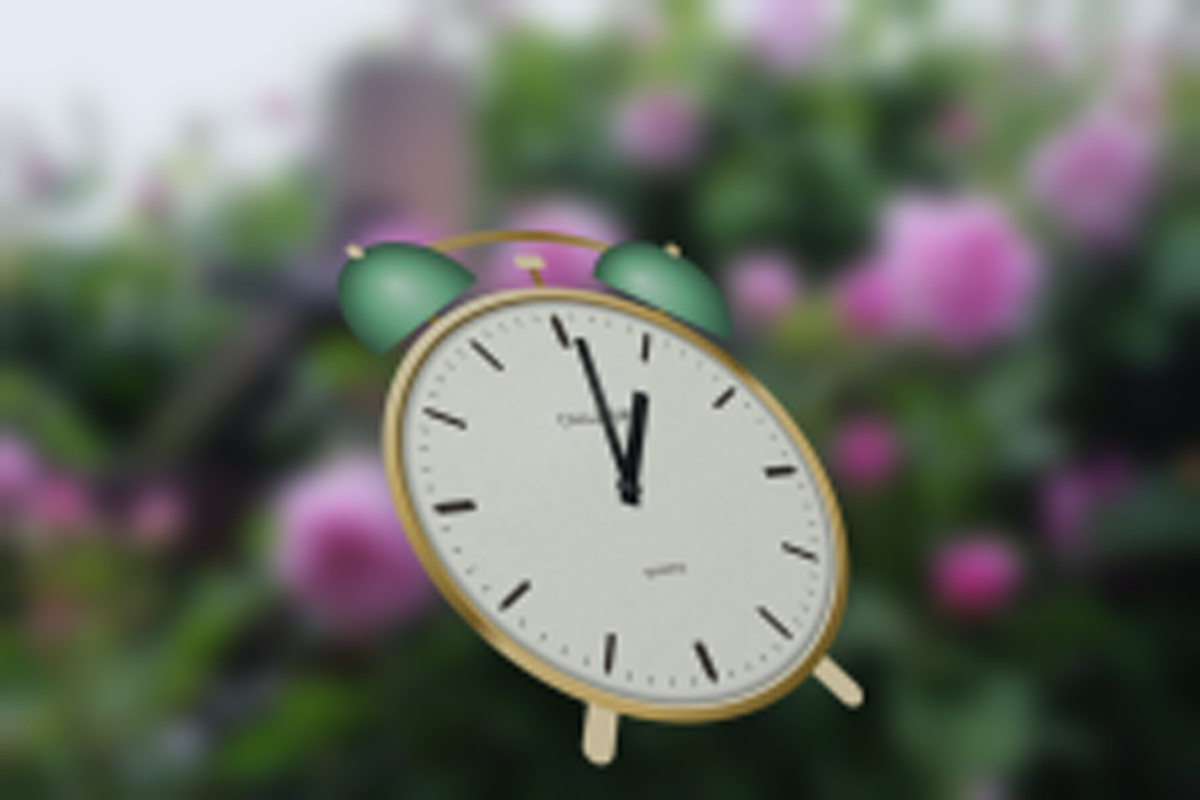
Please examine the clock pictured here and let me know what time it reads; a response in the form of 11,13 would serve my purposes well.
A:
1,01
